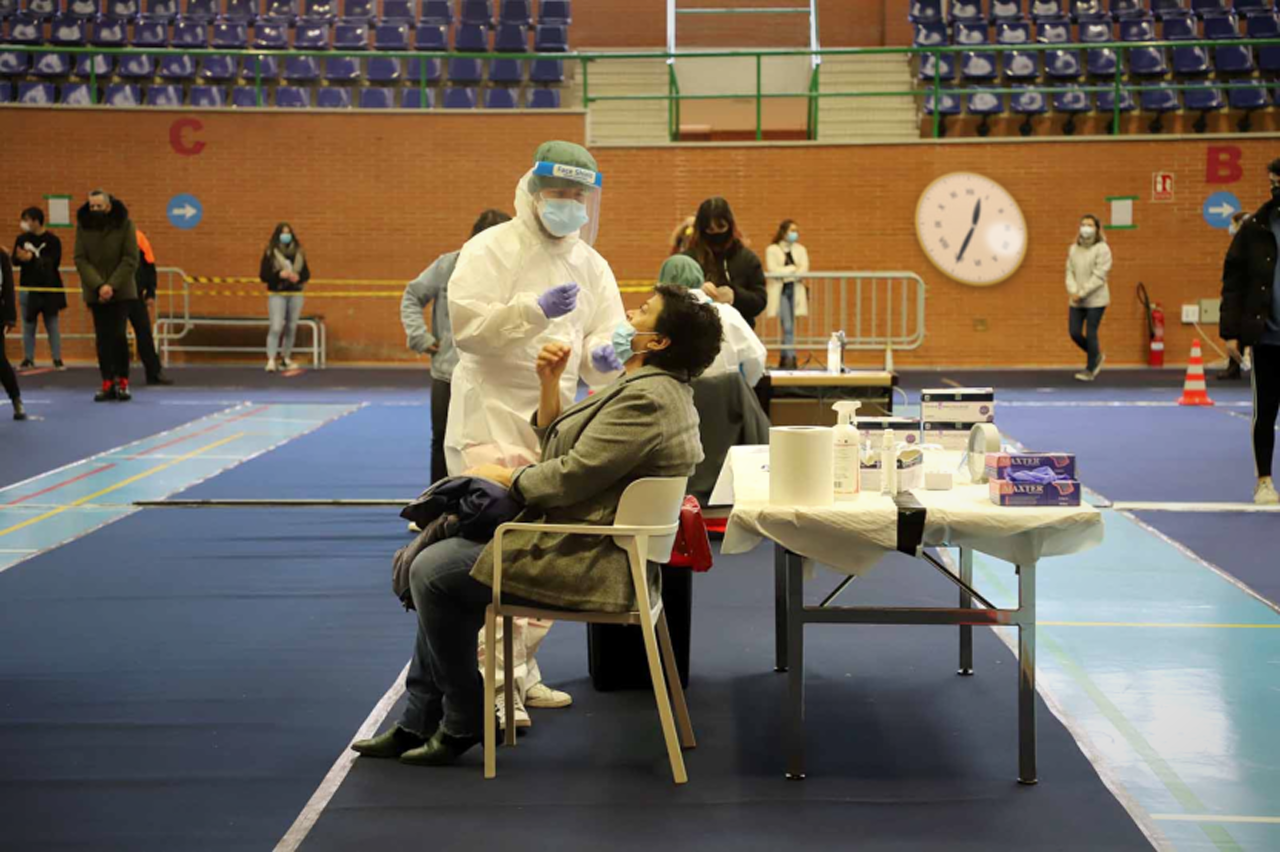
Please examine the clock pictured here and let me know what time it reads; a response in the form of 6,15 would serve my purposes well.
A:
12,35
